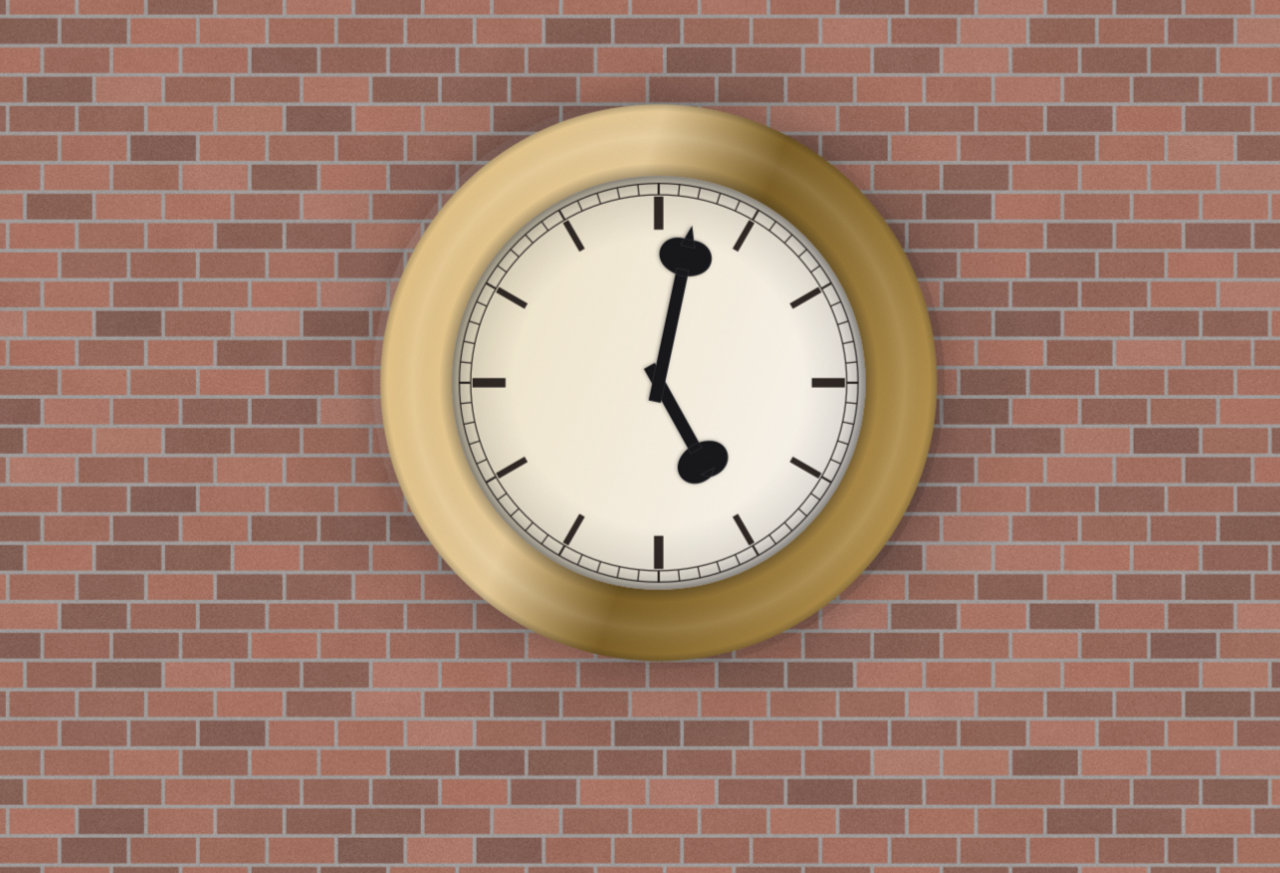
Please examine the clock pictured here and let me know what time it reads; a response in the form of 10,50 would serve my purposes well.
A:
5,02
